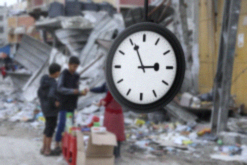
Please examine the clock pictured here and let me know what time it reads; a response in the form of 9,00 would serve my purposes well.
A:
2,56
